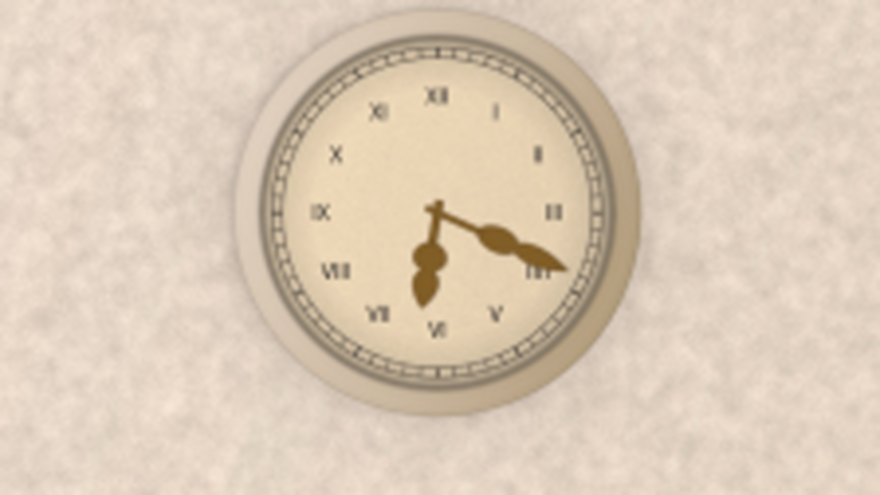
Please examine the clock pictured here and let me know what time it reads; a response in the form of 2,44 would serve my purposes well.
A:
6,19
